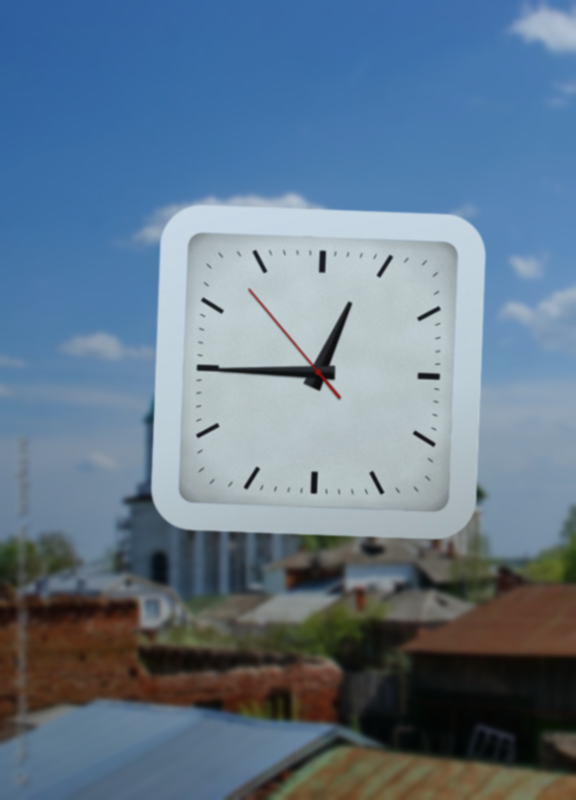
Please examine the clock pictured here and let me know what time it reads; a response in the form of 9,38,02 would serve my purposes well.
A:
12,44,53
